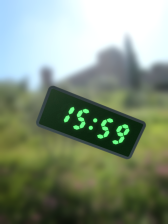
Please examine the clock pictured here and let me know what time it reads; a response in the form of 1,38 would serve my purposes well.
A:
15,59
